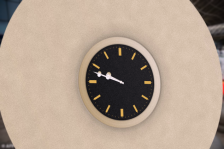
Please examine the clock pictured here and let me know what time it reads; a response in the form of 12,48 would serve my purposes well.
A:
9,48
